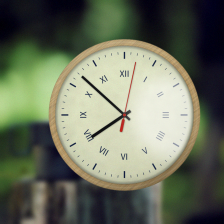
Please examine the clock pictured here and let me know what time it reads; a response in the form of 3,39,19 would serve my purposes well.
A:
7,52,02
